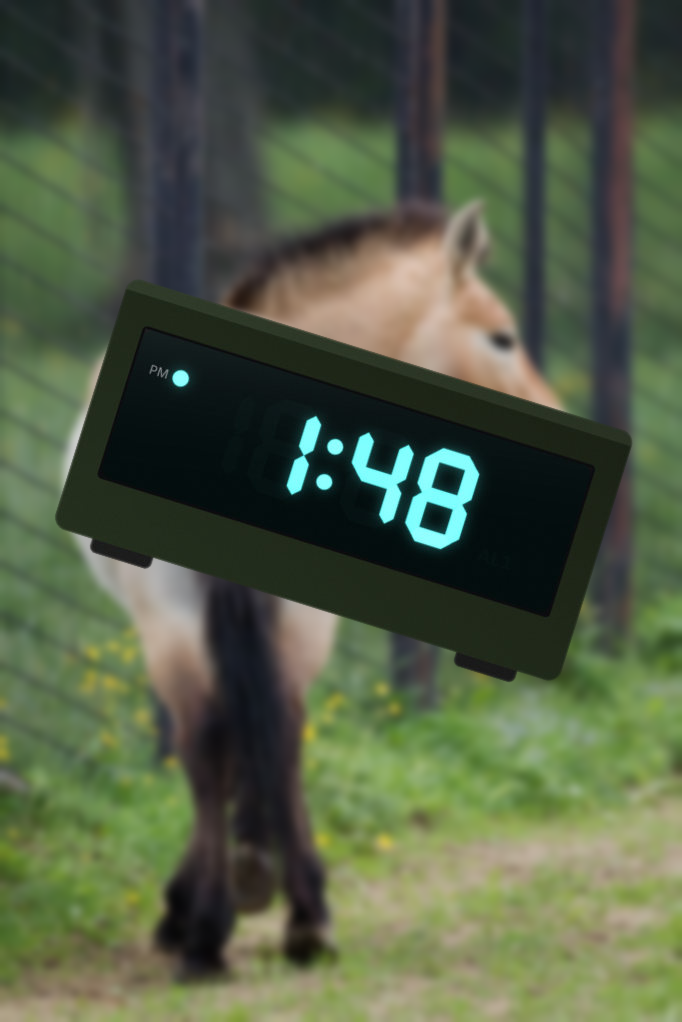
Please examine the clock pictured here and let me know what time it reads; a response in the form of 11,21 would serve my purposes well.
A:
1,48
